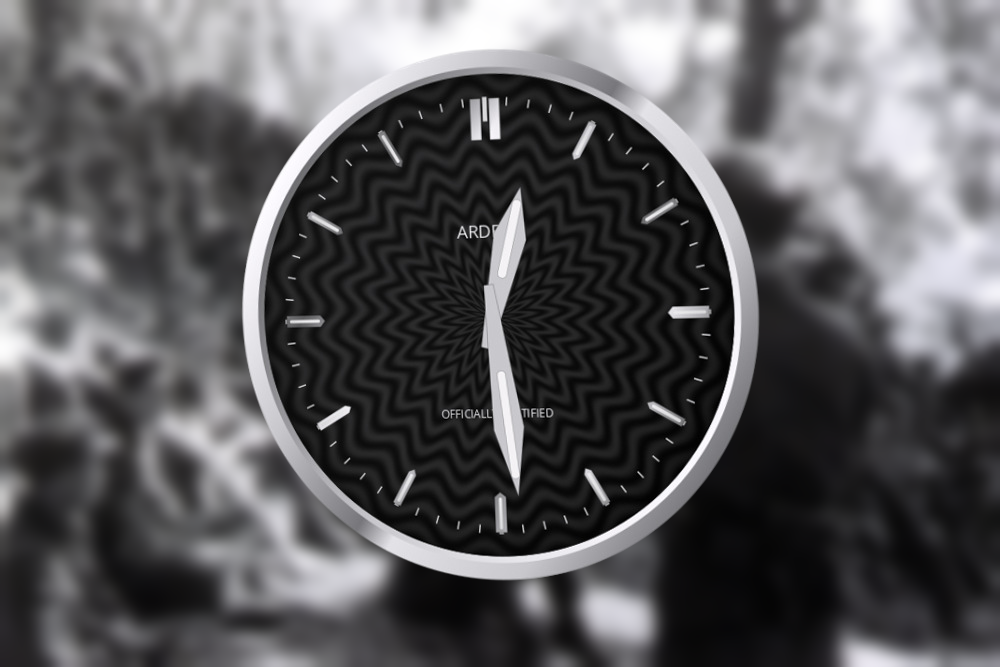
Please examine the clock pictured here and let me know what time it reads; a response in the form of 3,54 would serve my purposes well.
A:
12,29
